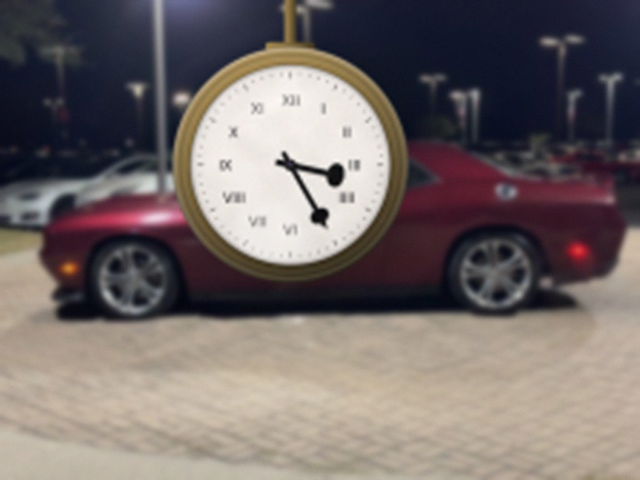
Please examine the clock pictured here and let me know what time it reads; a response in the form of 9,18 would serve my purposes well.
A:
3,25
